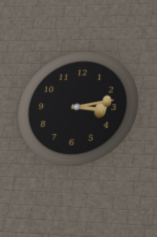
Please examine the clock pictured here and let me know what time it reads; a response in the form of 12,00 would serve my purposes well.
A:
3,13
